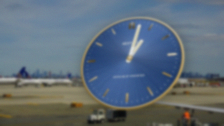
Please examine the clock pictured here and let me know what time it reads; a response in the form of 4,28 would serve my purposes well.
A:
1,02
